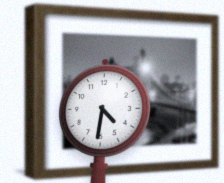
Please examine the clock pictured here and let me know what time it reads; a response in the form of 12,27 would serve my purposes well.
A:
4,31
